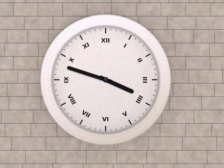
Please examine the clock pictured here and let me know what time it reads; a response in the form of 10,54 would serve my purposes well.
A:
3,48
